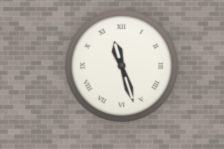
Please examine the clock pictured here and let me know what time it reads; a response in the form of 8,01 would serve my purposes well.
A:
11,27
